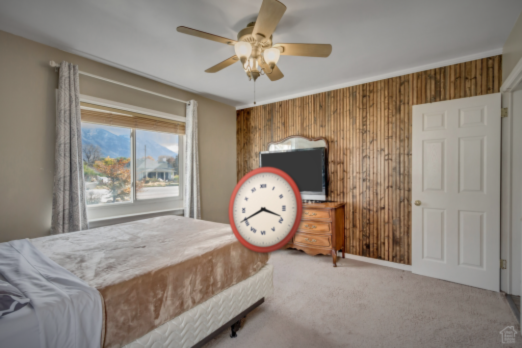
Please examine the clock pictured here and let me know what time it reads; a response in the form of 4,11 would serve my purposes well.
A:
3,41
